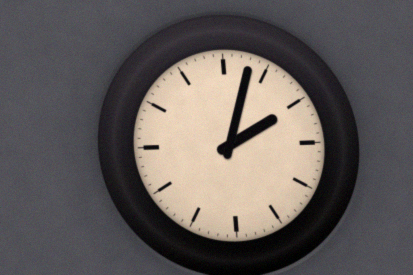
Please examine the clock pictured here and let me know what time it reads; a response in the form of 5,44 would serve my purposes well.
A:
2,03
